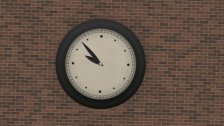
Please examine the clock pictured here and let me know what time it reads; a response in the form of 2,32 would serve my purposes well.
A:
9,53
